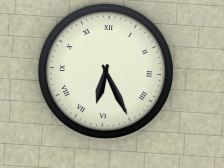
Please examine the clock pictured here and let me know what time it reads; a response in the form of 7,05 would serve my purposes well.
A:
6,25
